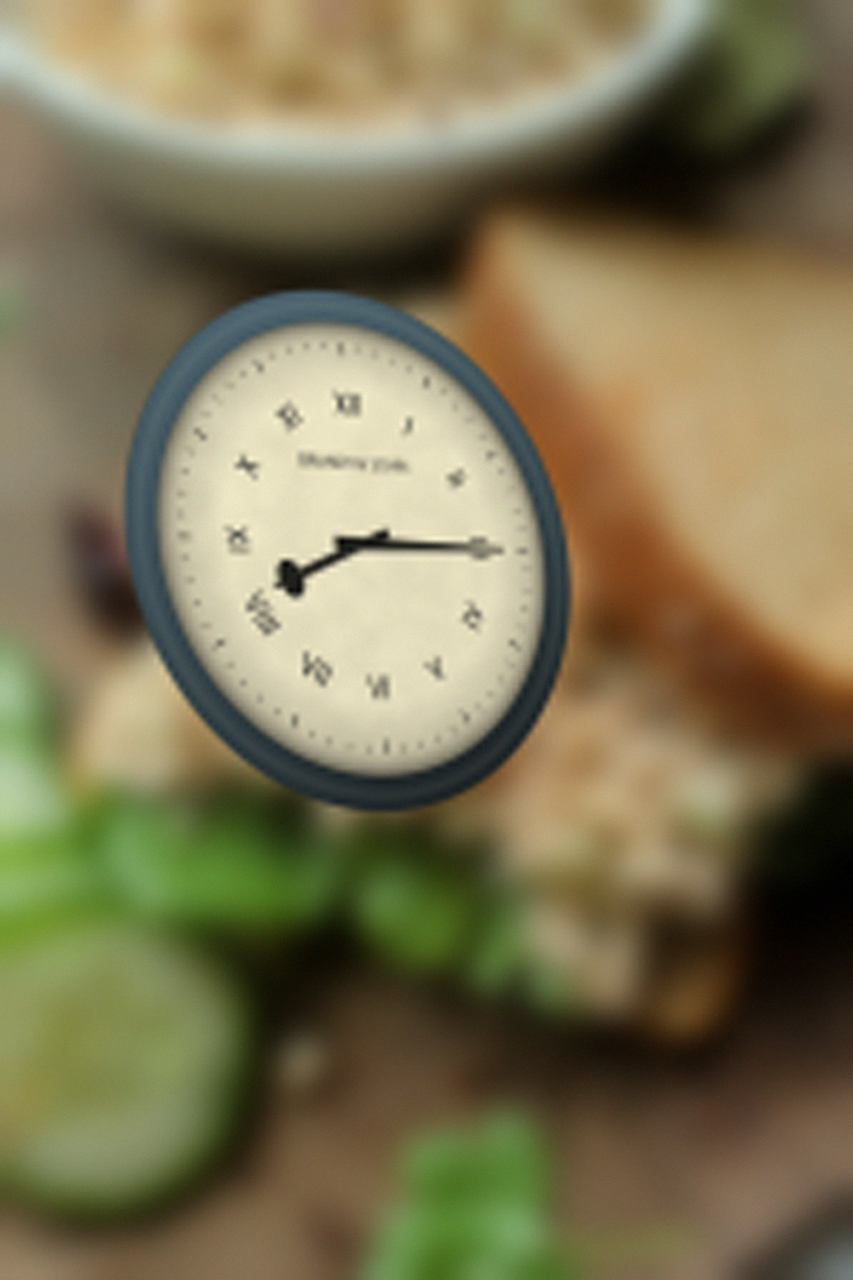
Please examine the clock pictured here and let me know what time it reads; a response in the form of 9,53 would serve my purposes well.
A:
8,15
